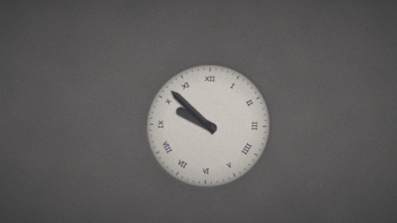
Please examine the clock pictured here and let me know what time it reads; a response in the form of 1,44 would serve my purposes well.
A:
9,52
